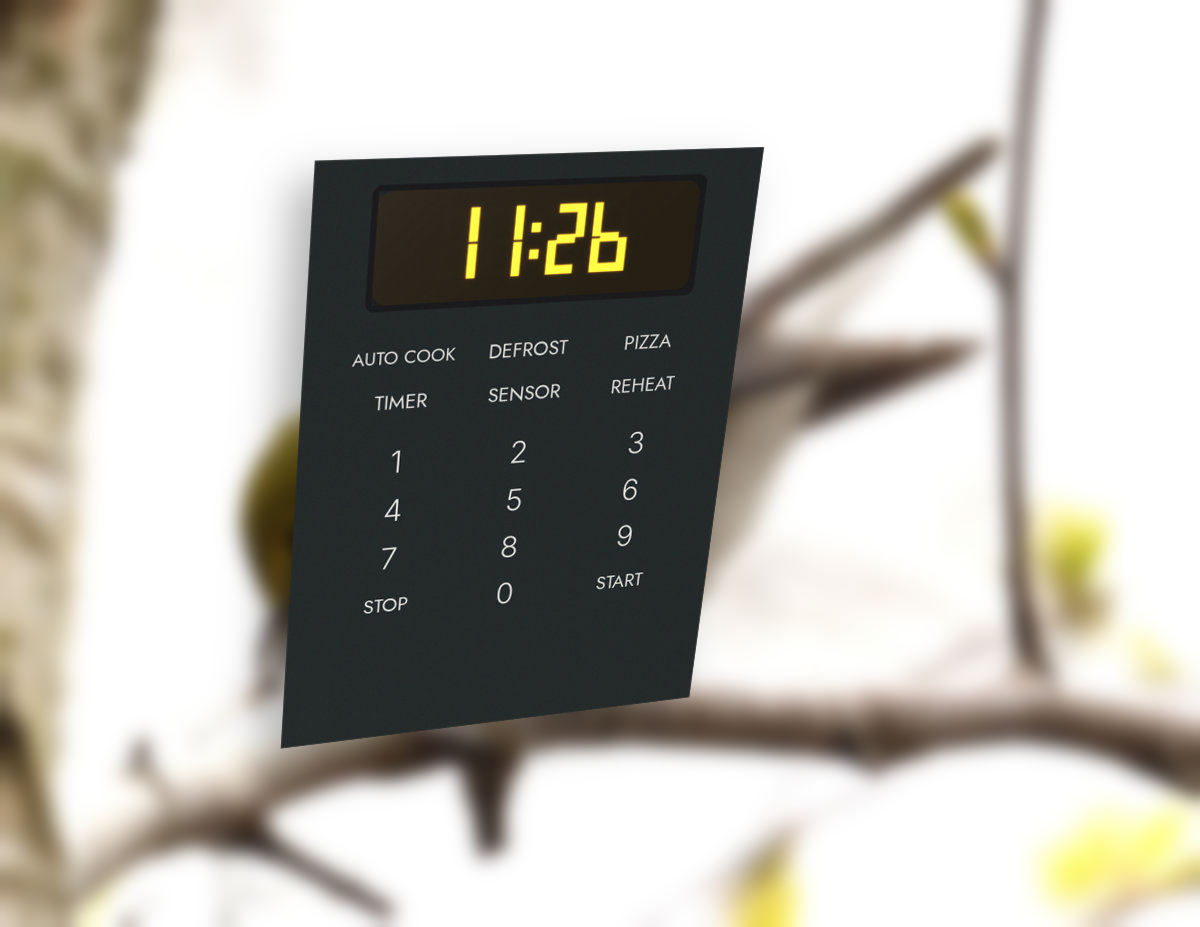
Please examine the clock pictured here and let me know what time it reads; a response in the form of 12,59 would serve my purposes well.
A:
11,26
